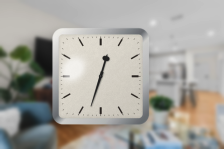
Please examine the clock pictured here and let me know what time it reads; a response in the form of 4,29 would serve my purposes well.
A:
12,33
